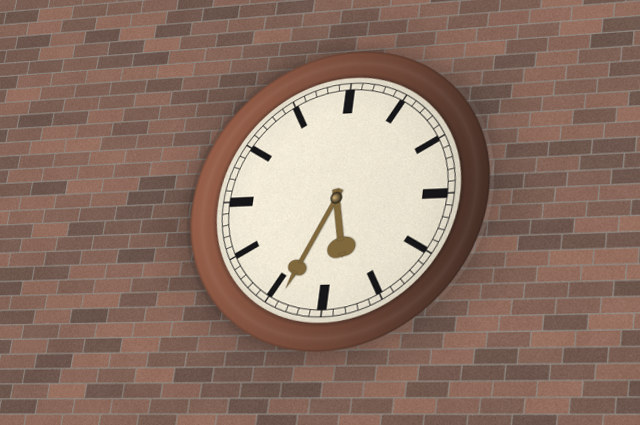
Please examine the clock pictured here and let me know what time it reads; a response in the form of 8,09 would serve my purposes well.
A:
5,34
